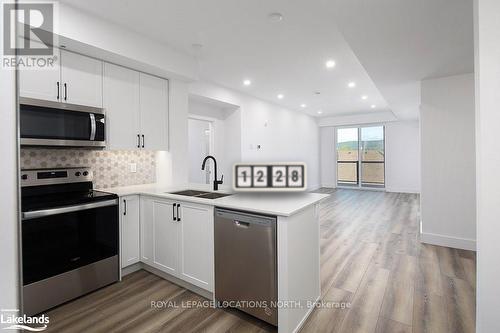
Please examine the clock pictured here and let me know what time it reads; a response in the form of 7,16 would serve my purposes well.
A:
12,28
